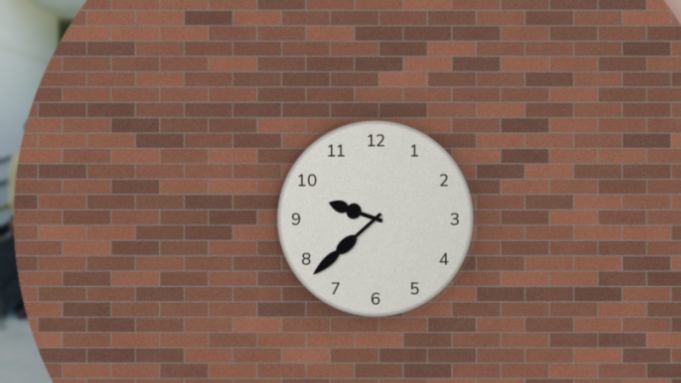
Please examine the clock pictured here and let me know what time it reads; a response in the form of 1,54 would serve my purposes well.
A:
9,38
